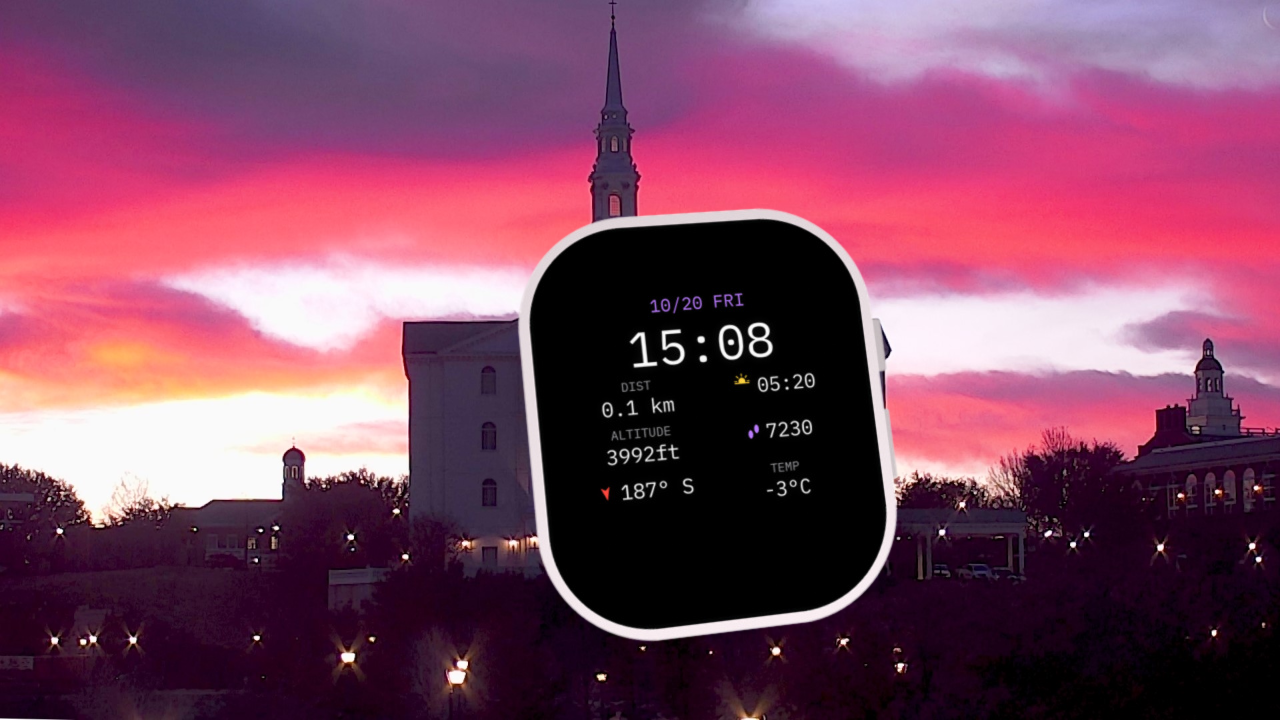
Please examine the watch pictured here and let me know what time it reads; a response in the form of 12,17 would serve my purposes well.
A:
15,08
